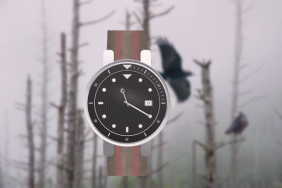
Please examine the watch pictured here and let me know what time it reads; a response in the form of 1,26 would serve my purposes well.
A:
11,20
